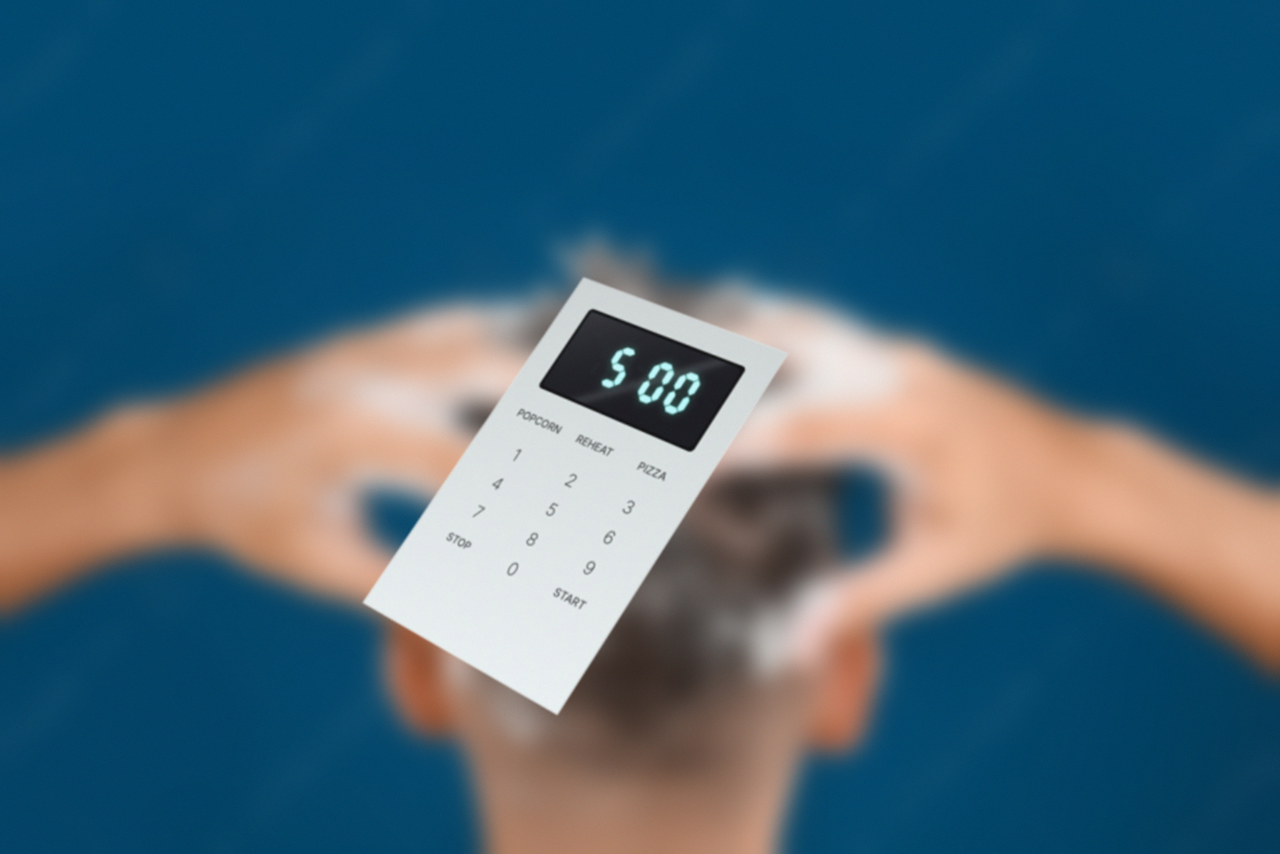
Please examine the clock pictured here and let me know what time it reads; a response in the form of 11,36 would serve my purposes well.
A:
5,00
